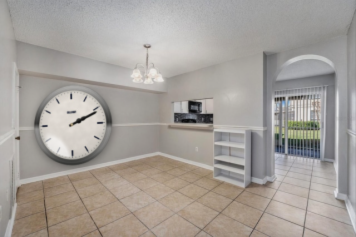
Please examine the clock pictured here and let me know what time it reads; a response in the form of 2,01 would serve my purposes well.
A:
2,11
